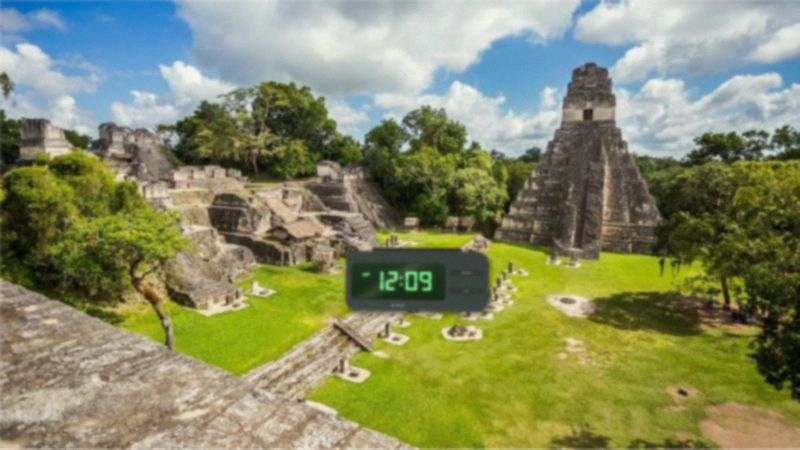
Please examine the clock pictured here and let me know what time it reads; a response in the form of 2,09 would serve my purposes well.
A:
12,09
